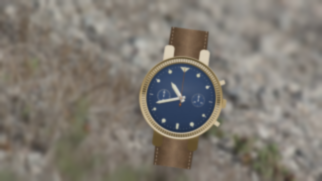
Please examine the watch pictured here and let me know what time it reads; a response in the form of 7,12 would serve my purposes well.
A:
10,42
